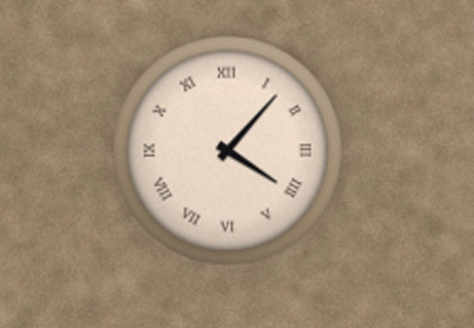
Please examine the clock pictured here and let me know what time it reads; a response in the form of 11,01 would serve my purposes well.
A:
4,07
